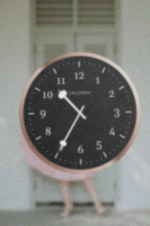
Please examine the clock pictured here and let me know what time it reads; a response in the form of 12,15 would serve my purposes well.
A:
10,35
